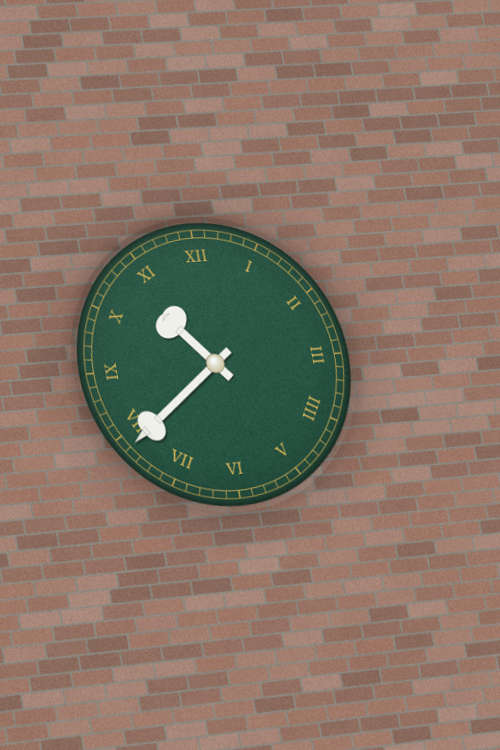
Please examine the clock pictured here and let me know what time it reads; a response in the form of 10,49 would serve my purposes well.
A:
10,39
